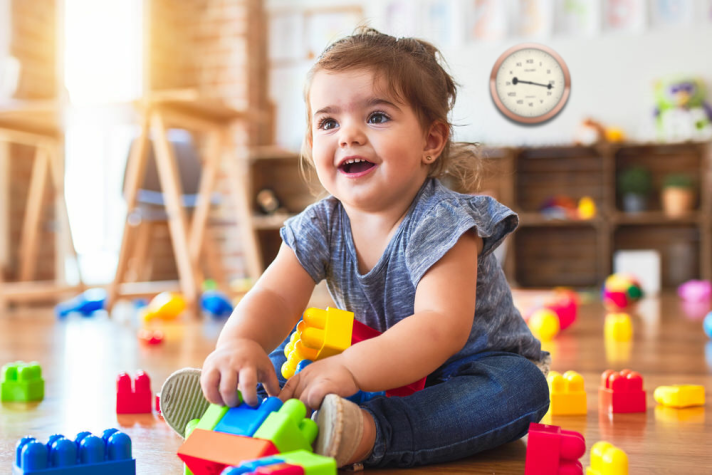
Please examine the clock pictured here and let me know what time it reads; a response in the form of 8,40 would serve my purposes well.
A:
9,17
